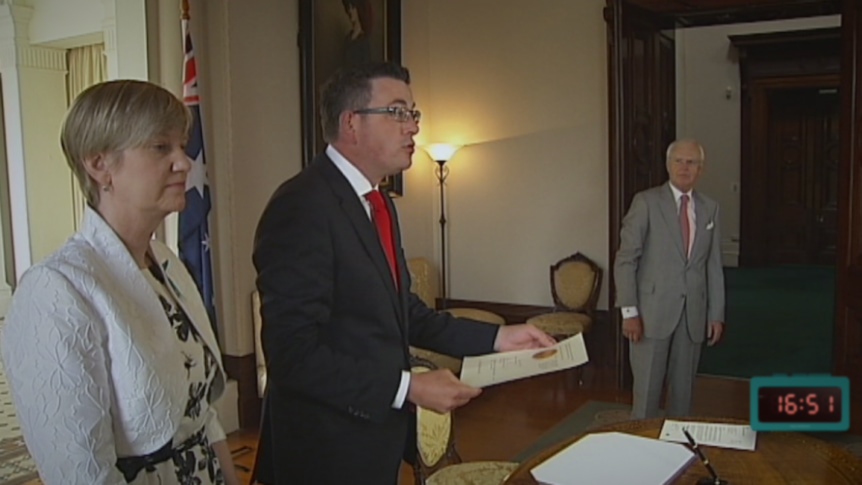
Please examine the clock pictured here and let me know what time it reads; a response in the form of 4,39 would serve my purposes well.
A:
16,51
